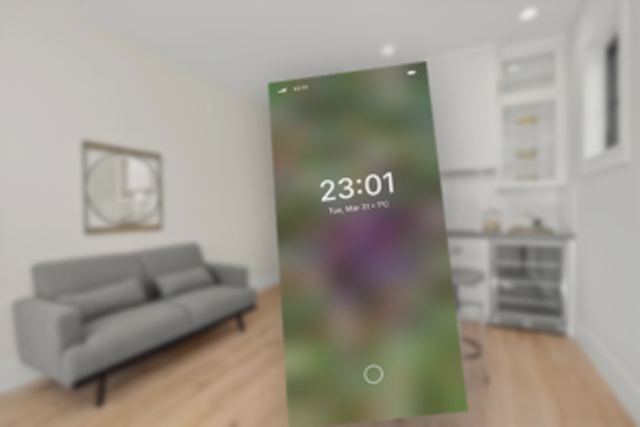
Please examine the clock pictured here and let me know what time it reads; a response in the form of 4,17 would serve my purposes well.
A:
23,01
